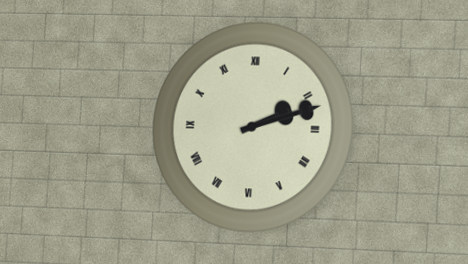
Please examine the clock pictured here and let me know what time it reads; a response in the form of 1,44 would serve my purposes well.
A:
2,12
